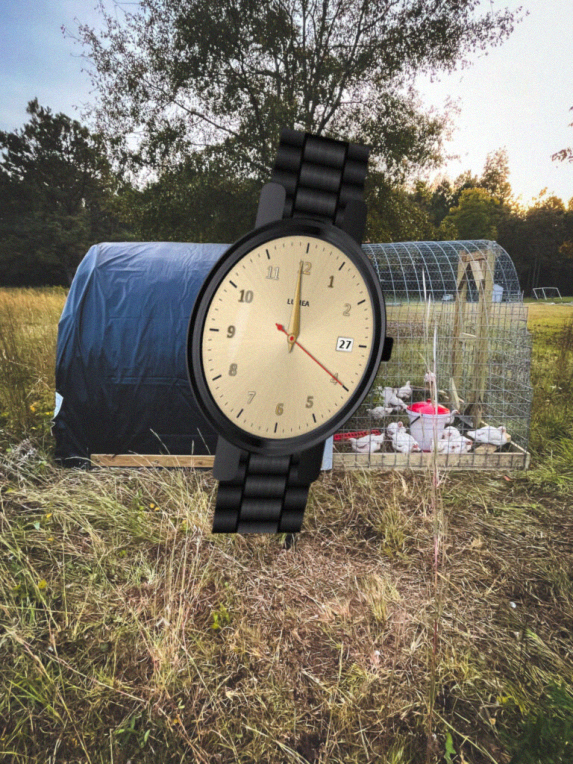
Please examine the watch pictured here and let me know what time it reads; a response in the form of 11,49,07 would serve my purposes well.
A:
11,59,20
